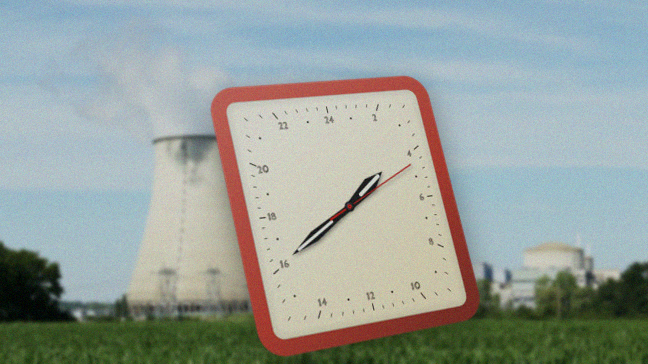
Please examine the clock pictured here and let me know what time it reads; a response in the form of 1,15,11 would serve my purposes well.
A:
3,40,11
